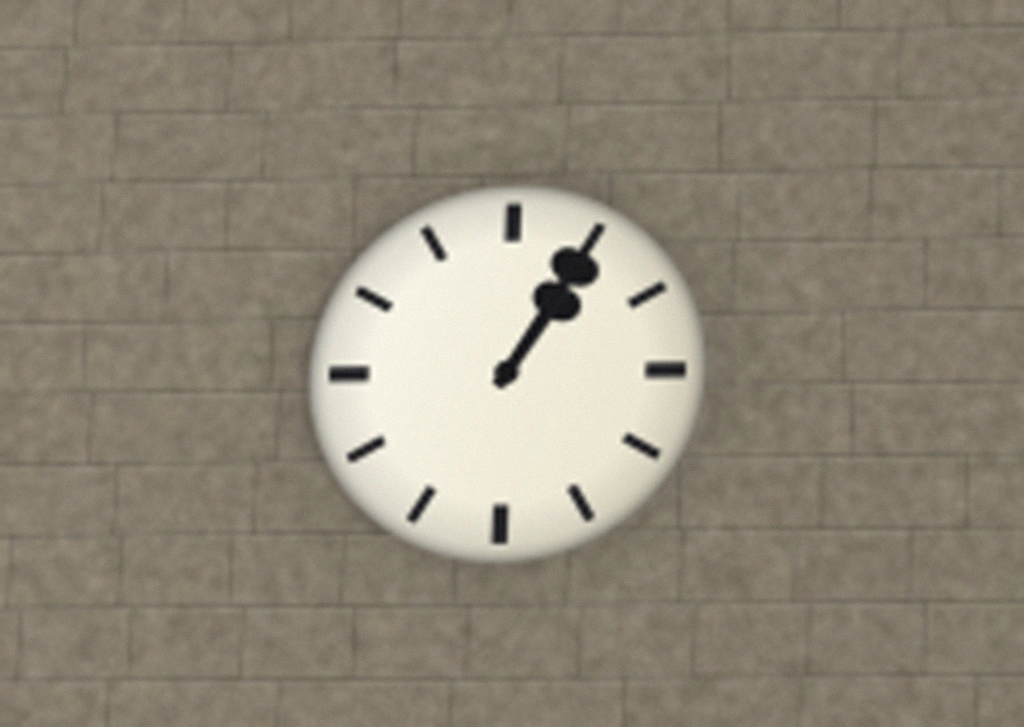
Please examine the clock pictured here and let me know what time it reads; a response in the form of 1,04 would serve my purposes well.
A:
1,05
